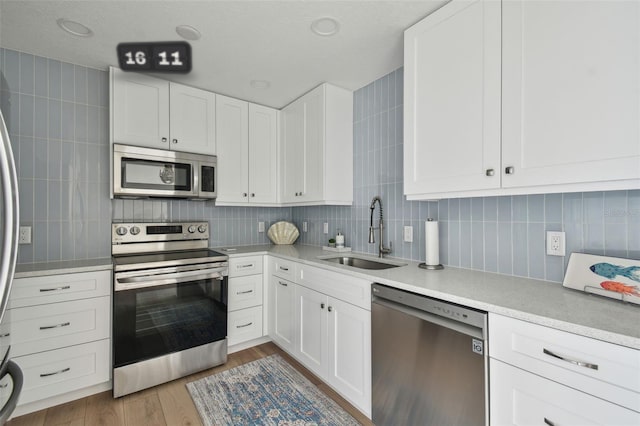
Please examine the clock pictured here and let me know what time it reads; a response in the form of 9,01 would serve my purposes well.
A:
16,11
